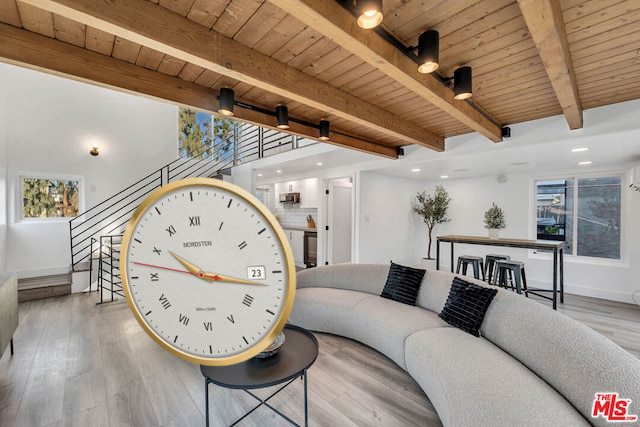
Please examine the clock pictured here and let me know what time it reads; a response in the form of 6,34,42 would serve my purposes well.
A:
10,16,47
